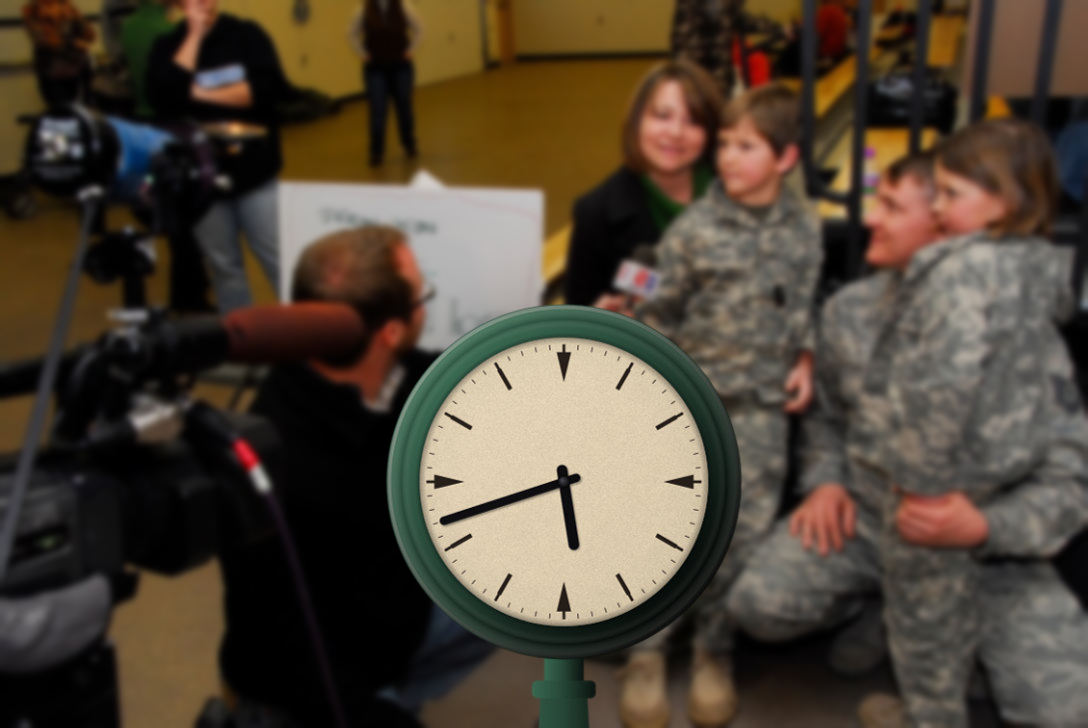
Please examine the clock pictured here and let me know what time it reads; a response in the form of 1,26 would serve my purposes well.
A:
5,42
